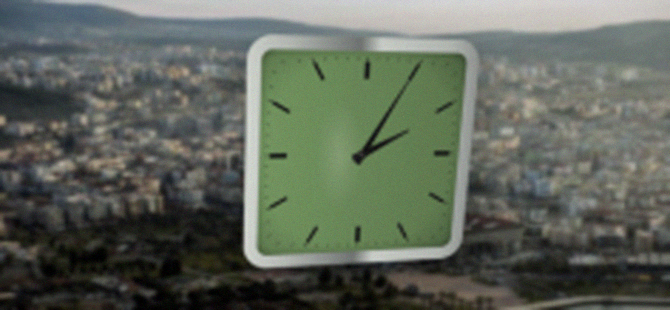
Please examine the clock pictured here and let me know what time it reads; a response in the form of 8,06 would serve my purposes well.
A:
2,05
